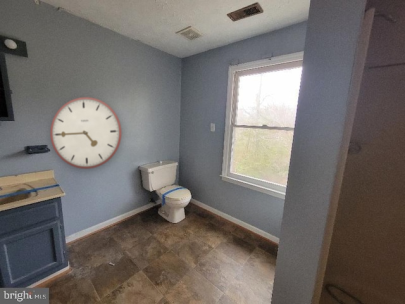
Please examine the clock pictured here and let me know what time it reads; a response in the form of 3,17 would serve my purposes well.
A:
4,45
